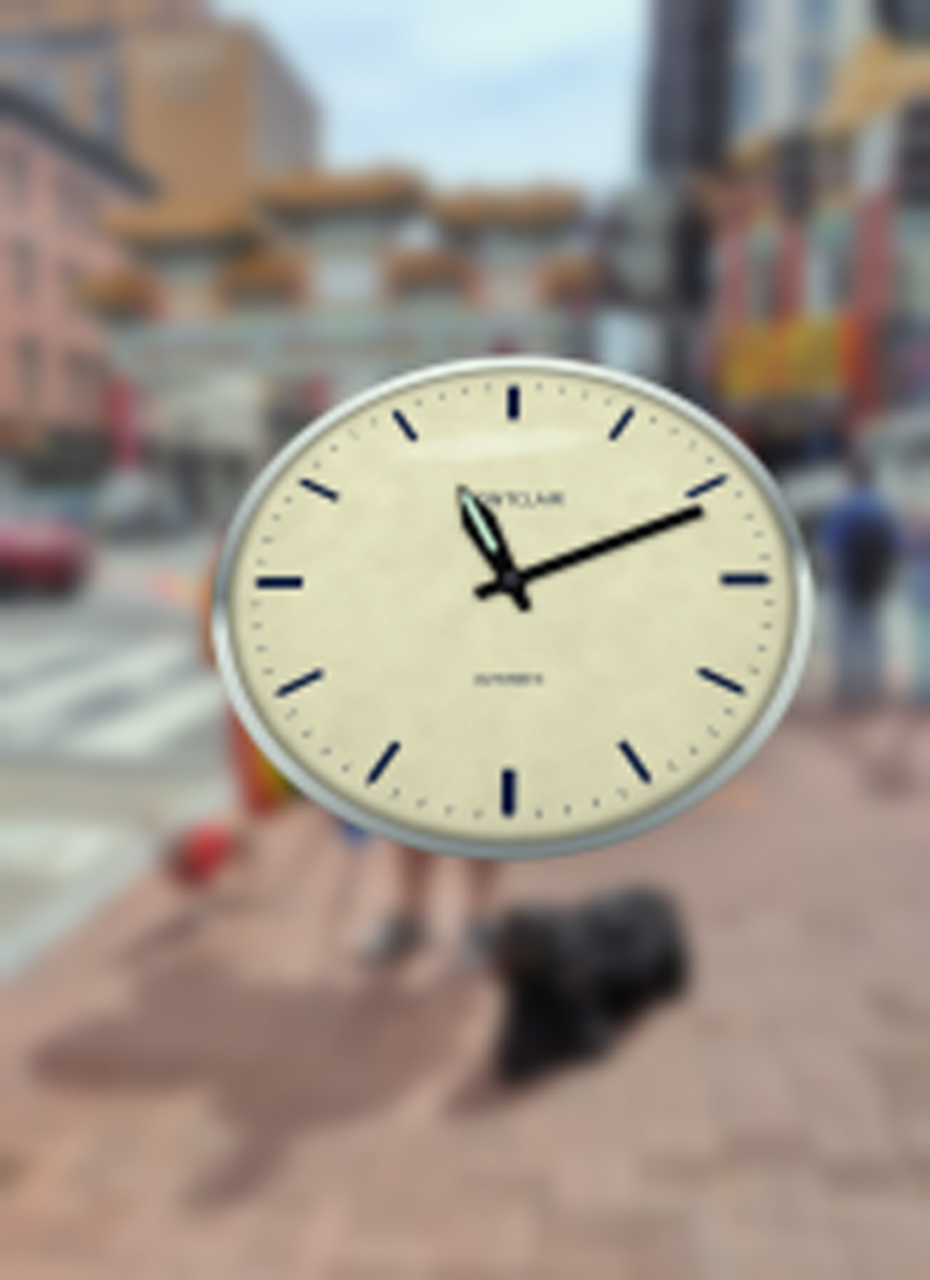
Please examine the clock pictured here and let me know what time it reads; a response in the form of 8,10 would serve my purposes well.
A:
11,11
